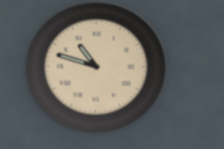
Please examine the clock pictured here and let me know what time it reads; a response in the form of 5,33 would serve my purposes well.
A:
10,48
